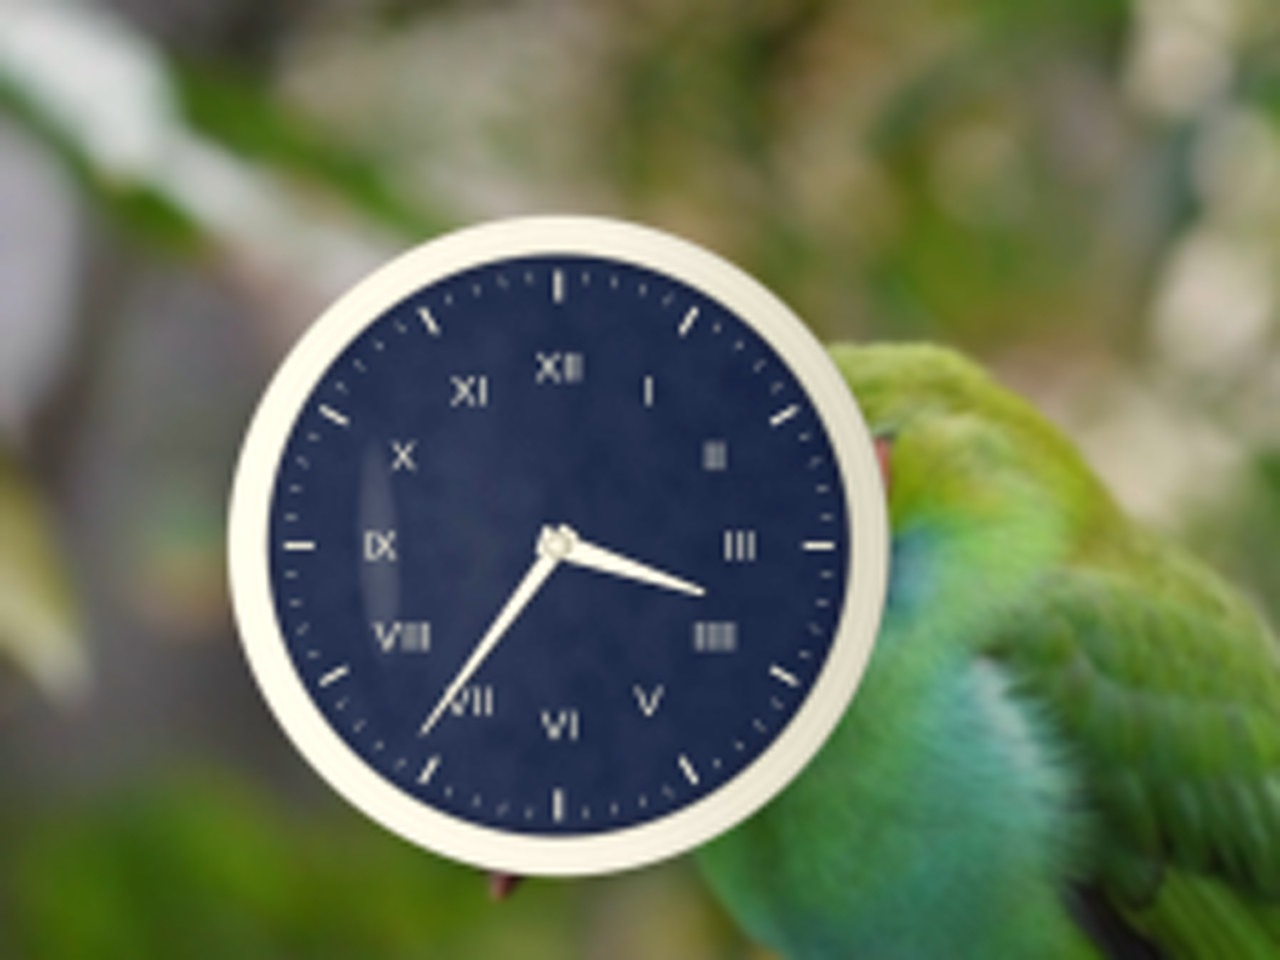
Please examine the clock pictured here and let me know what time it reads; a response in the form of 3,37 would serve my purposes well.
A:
3,36
